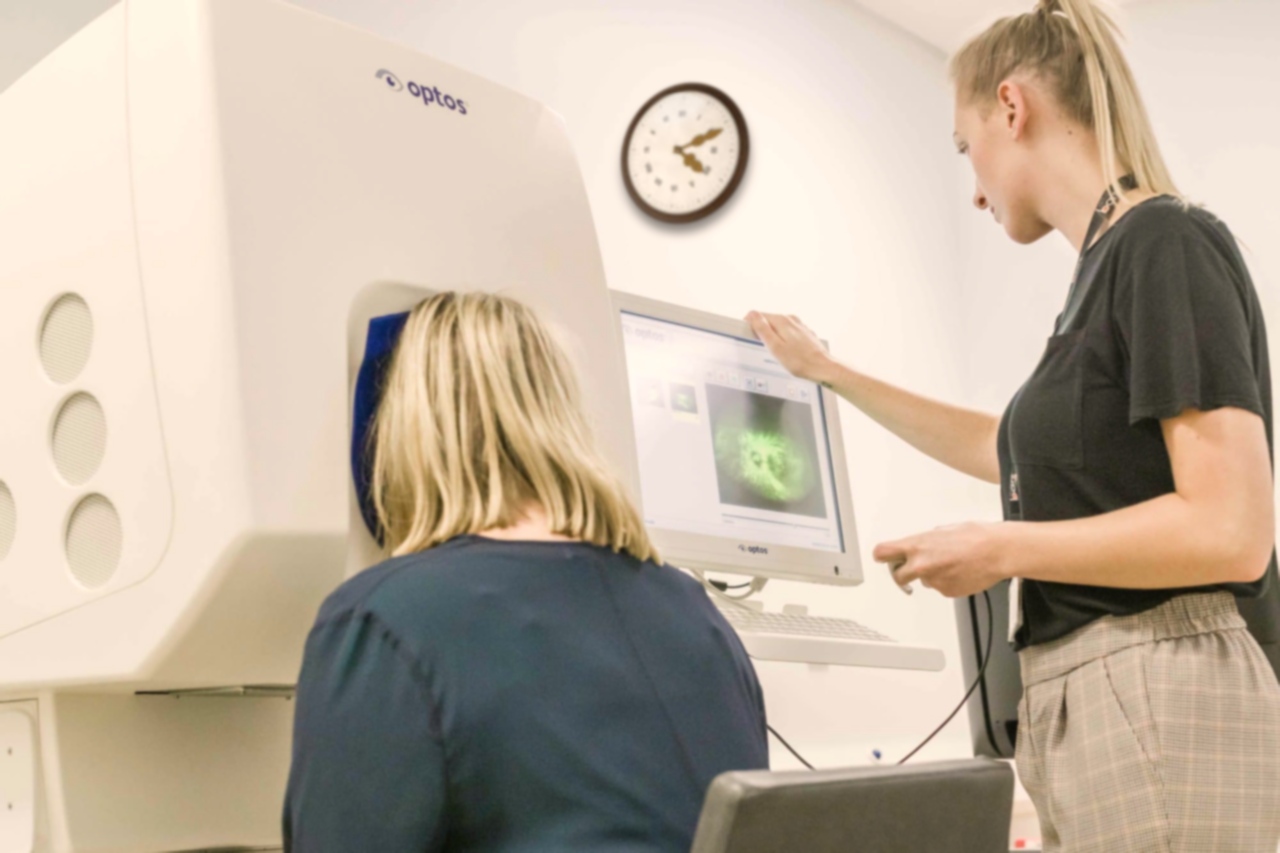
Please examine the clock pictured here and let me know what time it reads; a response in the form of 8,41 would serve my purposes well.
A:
4,11
